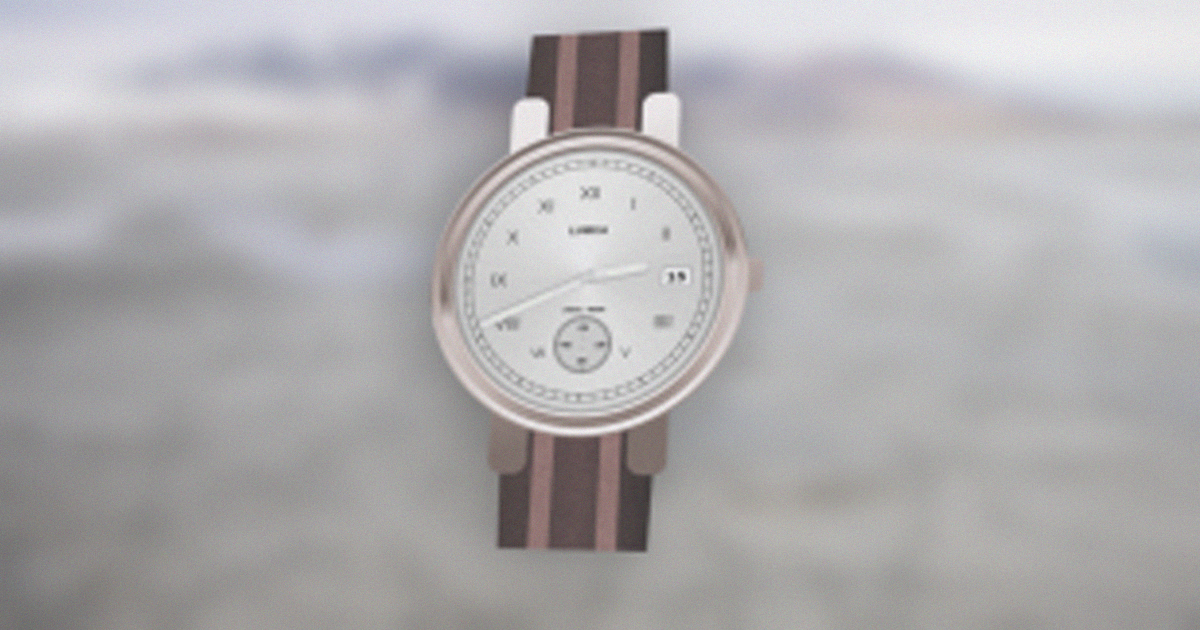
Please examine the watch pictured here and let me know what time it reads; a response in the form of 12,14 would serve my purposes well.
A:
2,41
